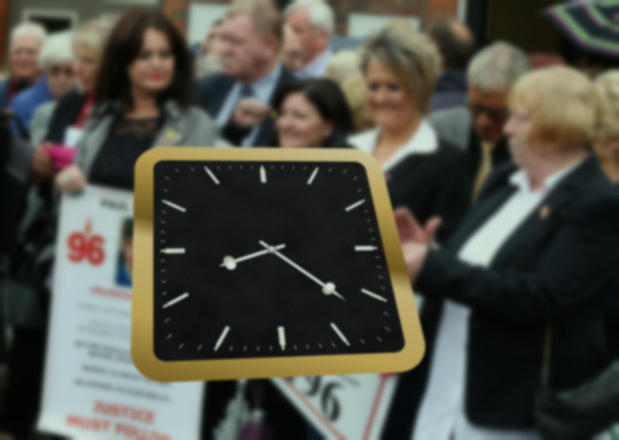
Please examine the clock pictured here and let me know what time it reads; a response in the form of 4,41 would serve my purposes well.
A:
8,22
